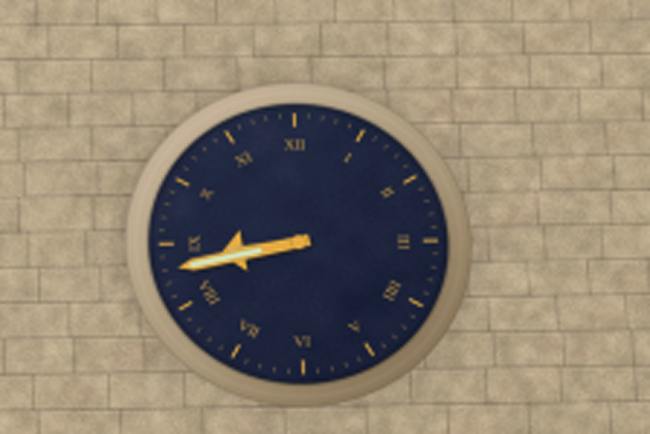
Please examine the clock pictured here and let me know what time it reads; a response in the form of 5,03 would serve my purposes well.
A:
8,43
